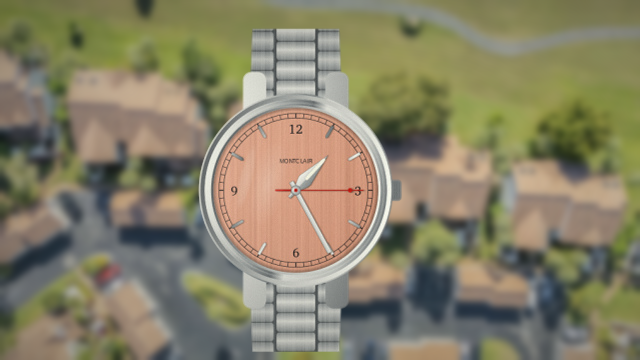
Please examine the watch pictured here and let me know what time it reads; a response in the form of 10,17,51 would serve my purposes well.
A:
1,25,15
